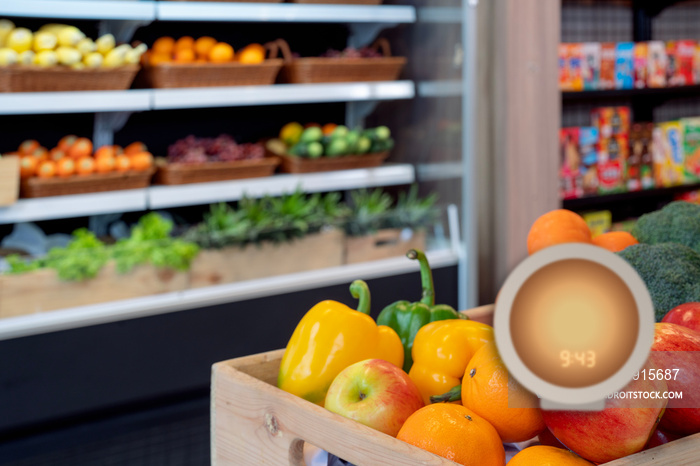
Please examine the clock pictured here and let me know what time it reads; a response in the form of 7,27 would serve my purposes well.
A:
9,43
